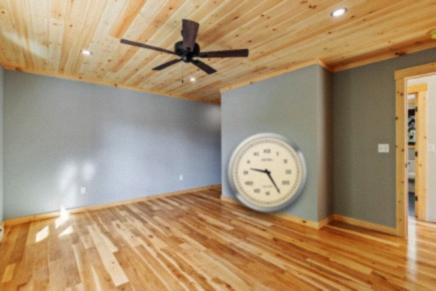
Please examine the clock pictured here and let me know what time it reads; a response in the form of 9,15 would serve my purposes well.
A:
9,25
